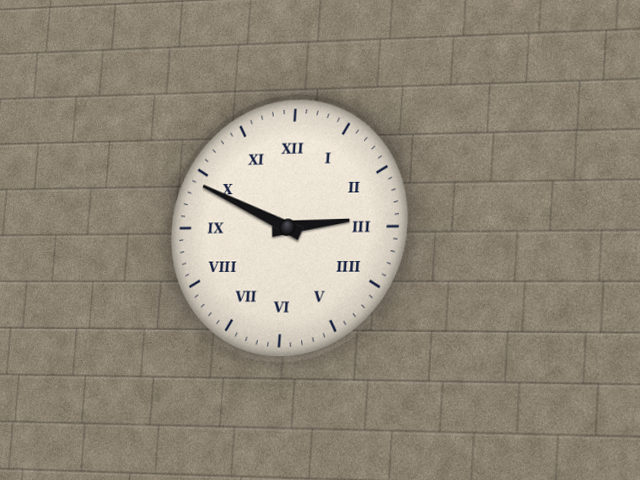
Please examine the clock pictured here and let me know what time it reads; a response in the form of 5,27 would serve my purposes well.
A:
2,49
